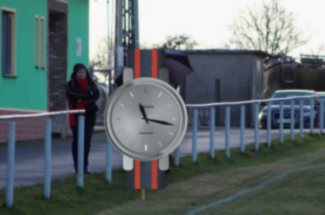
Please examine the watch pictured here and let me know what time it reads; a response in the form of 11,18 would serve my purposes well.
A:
11,17
